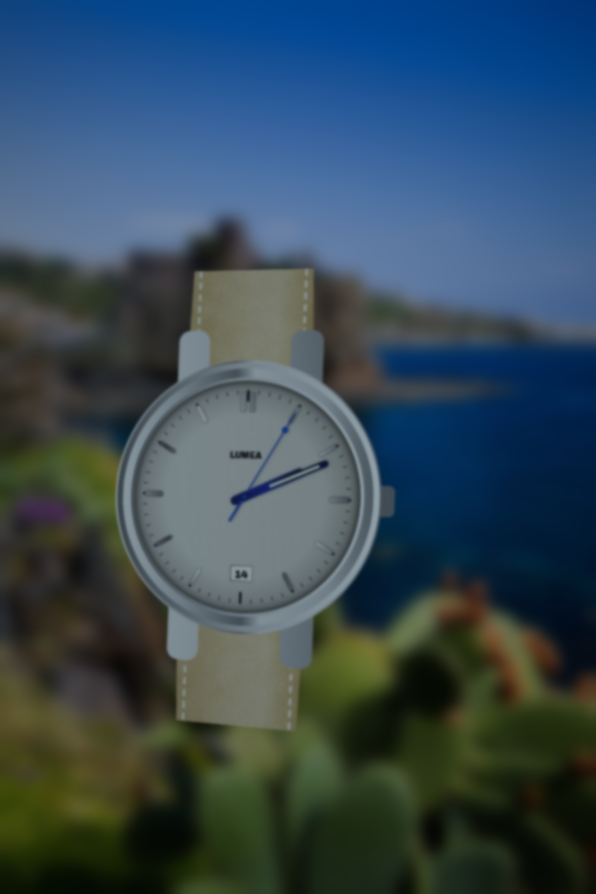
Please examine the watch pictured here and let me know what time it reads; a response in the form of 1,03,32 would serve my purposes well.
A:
2,11,05
